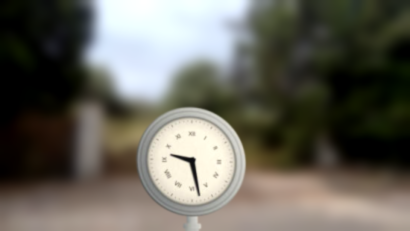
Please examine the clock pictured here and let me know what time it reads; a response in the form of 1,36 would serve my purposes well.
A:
9,28
